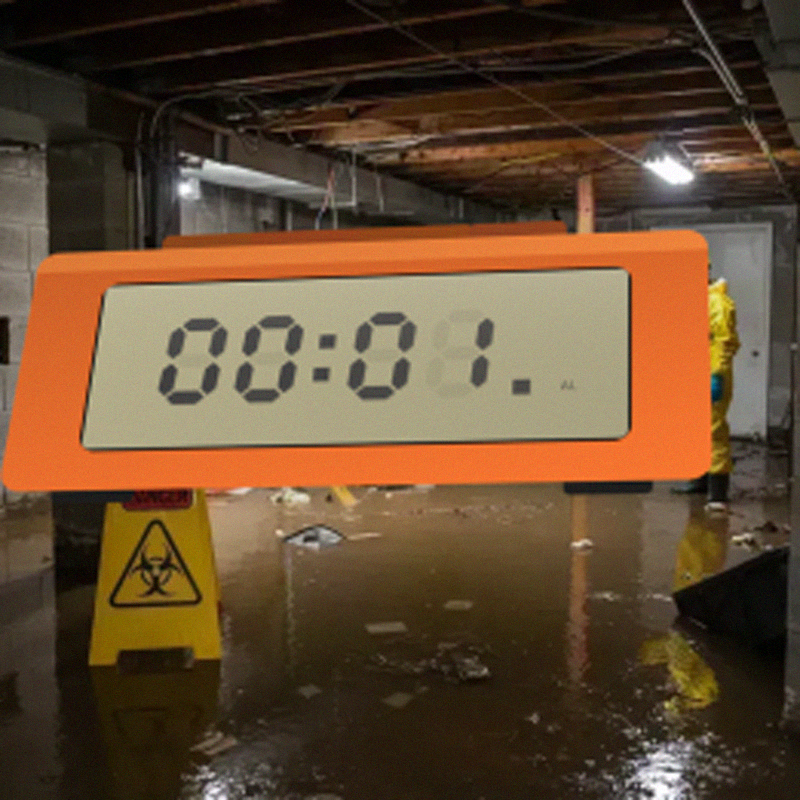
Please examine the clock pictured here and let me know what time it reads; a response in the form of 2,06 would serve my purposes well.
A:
0,01
